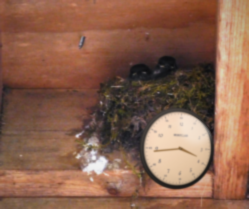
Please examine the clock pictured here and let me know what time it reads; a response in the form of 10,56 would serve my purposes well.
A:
3,44
